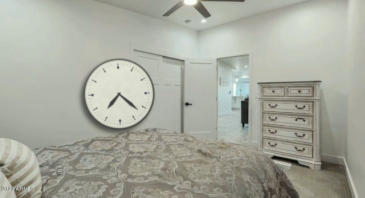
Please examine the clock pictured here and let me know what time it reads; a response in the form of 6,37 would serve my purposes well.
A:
7,22
